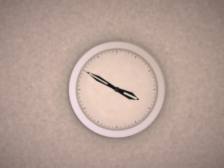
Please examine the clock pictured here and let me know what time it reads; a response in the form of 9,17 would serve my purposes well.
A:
3,50
